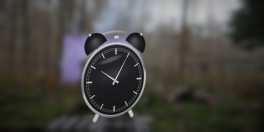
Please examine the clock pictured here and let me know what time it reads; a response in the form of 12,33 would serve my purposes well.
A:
10,05
